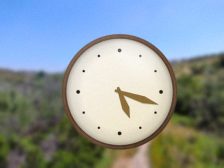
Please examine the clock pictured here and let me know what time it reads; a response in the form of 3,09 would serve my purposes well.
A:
5,18
